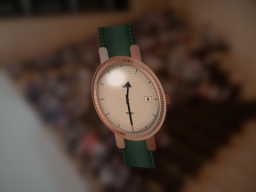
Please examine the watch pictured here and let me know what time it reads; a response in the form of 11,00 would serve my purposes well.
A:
12,30
